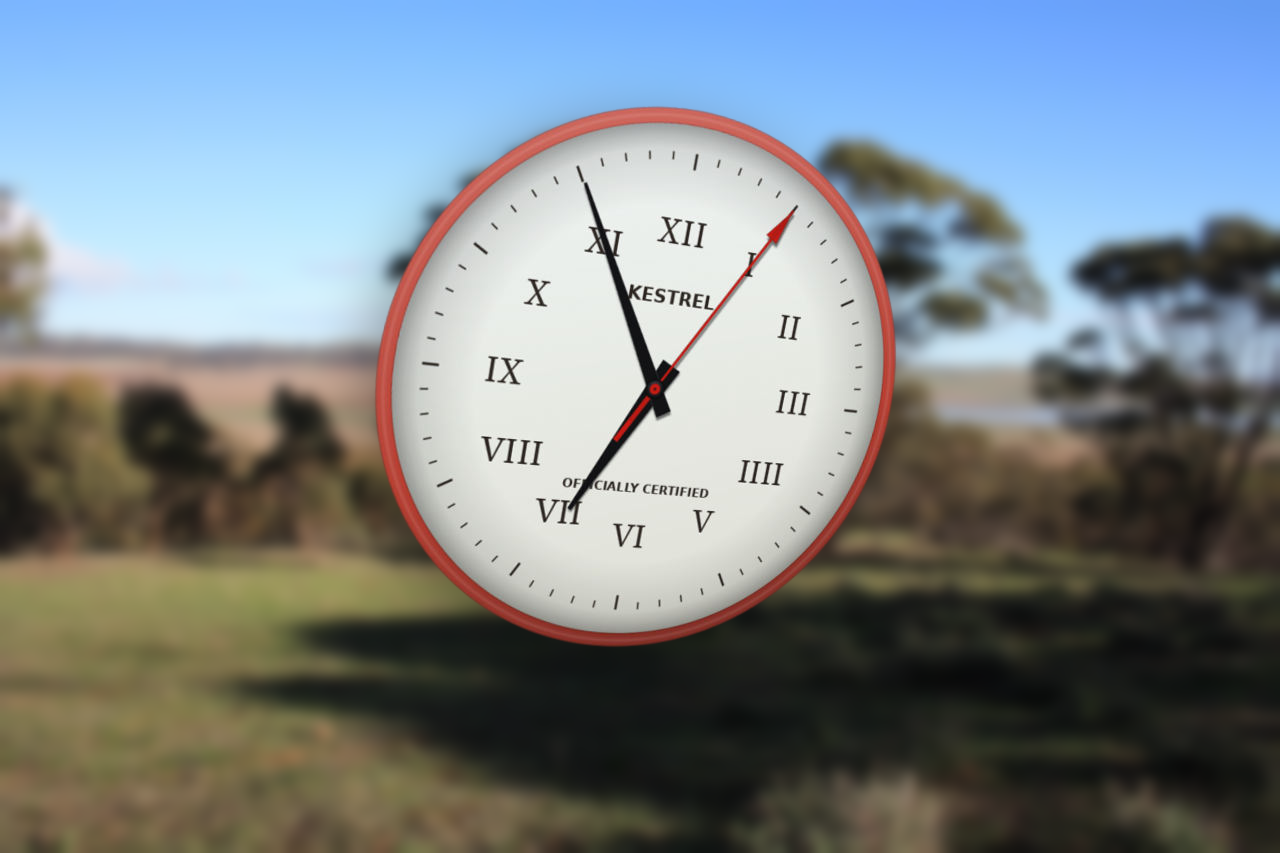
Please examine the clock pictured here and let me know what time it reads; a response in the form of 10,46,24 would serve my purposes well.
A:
6,55,05
